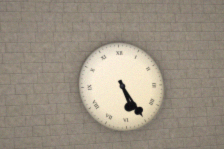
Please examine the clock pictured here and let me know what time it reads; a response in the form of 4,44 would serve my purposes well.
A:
5,25
